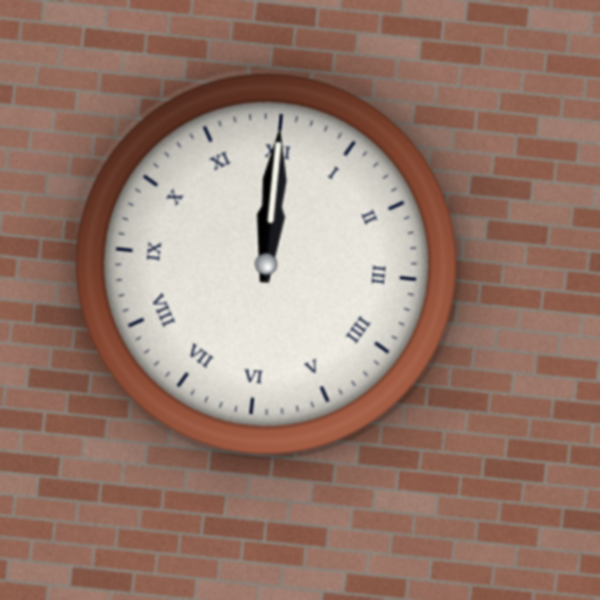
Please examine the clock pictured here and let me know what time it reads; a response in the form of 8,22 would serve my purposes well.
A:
12,00
